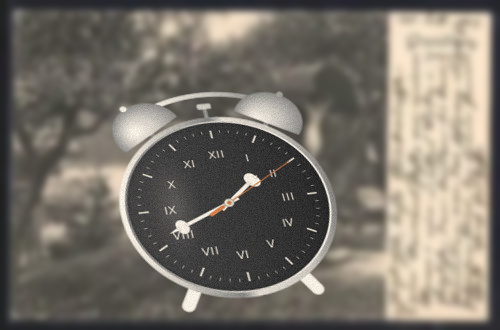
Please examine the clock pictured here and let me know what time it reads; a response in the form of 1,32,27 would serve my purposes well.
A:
1,41,10
